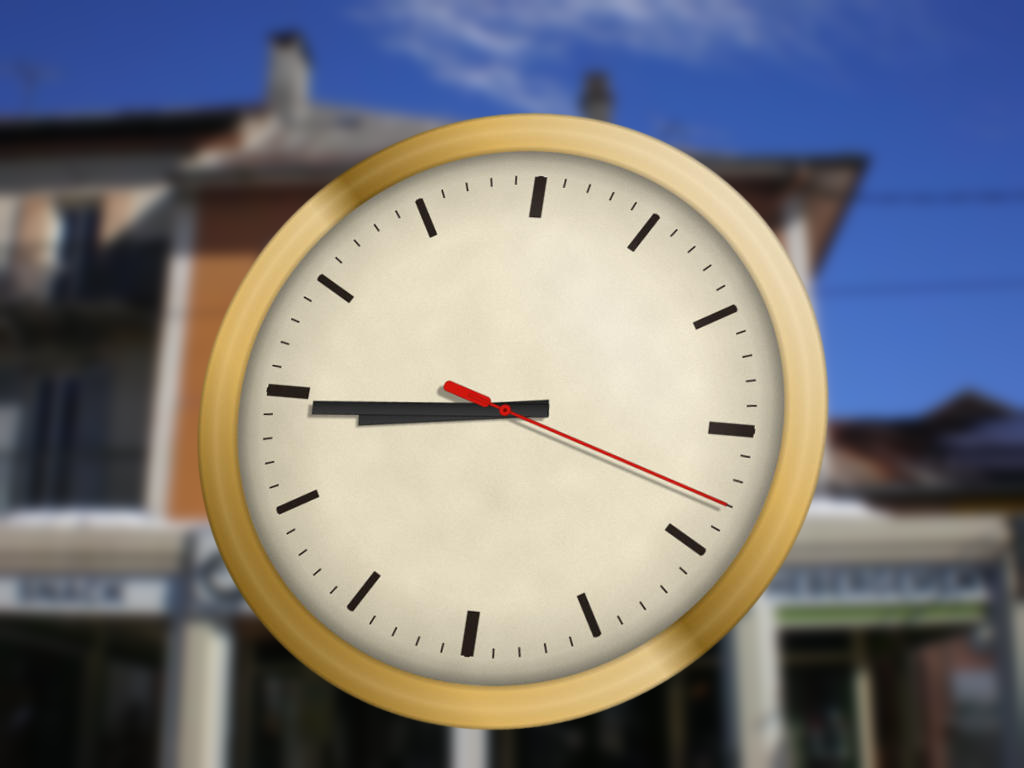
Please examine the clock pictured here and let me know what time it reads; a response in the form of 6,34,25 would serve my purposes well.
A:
8,44,18
